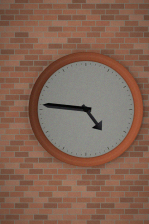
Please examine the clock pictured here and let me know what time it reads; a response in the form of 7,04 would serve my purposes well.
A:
4,46
